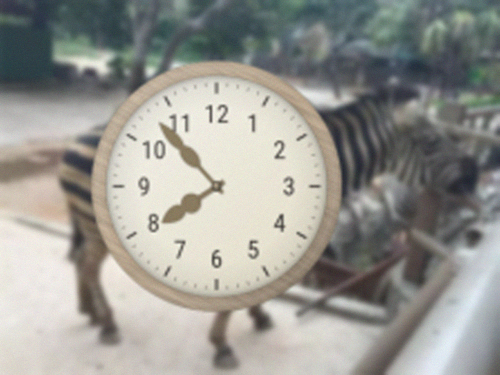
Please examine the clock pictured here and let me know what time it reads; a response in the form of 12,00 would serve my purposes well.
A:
7,53
